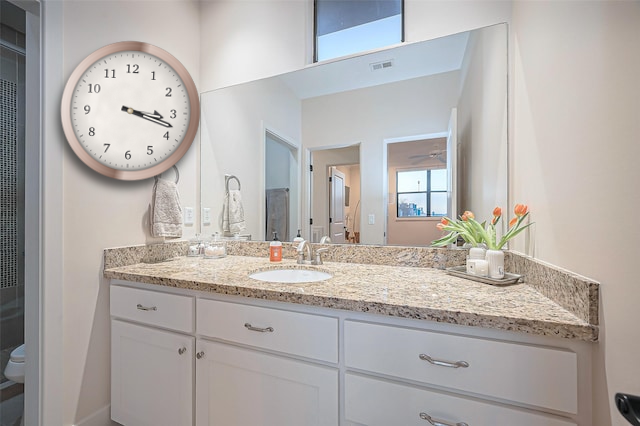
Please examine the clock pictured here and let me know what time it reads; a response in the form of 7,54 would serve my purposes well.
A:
3,18
